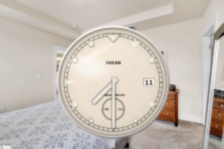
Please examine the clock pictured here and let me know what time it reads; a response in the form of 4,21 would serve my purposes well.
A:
7,30
